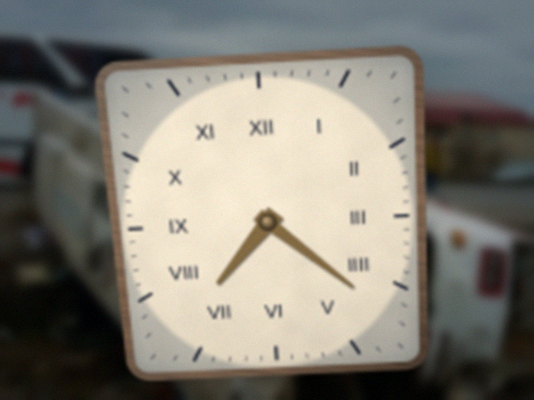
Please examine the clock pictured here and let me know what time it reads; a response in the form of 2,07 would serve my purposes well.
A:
7,22
